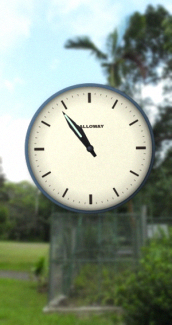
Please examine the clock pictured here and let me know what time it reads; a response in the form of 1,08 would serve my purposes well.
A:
10,54
